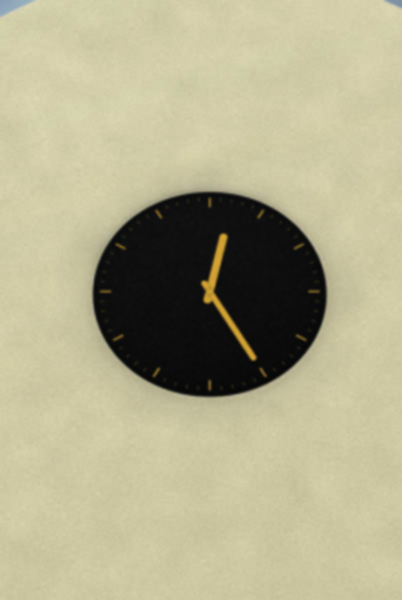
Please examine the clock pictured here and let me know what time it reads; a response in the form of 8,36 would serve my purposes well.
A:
12,25
